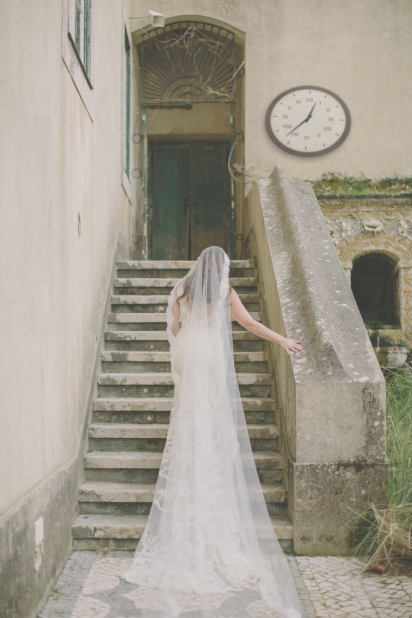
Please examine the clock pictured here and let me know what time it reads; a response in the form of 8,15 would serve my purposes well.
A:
12,37
